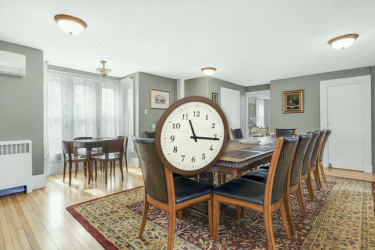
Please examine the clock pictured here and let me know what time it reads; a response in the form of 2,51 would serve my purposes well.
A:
11,16
